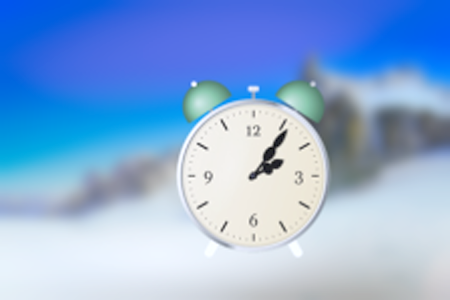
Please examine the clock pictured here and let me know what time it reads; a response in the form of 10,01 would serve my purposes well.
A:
2,06
